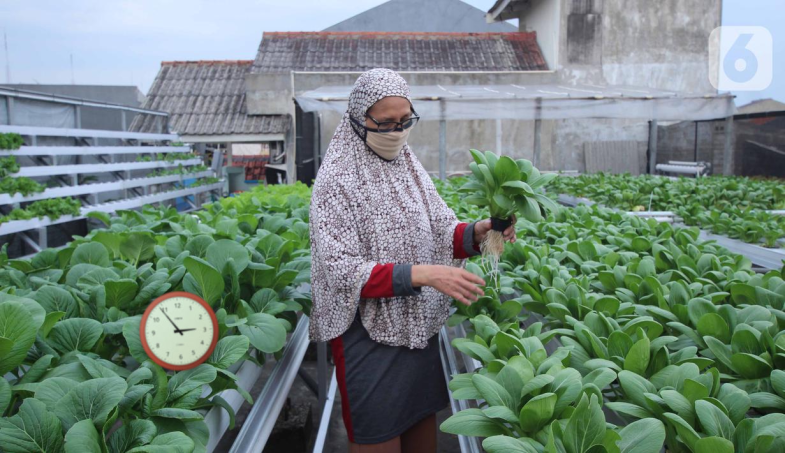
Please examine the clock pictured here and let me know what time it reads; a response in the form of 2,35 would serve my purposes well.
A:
2,54
